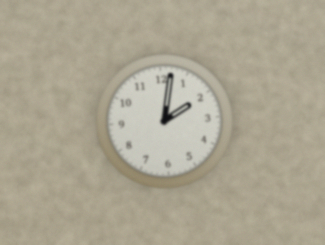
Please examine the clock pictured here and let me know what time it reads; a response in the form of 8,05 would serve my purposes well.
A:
2,02
